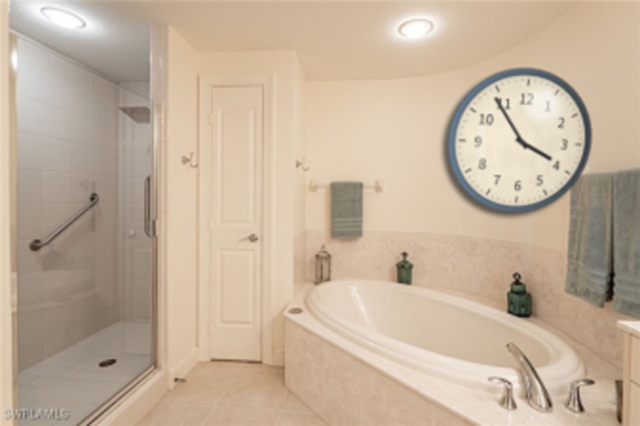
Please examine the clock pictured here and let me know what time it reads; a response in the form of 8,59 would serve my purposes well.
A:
3,54
